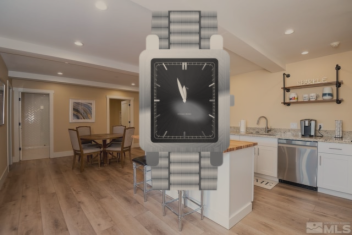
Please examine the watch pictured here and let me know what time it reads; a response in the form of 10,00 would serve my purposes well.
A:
11,57
